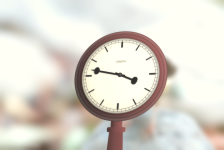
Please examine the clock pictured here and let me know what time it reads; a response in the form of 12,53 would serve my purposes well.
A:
3,47
